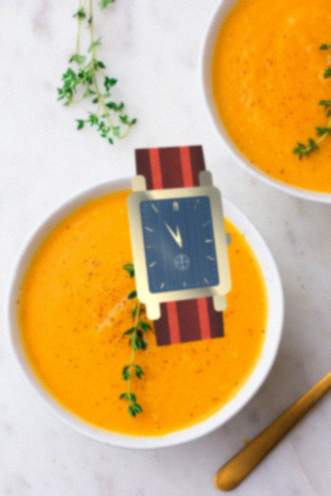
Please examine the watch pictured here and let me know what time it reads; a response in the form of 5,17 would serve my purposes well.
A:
11,55
